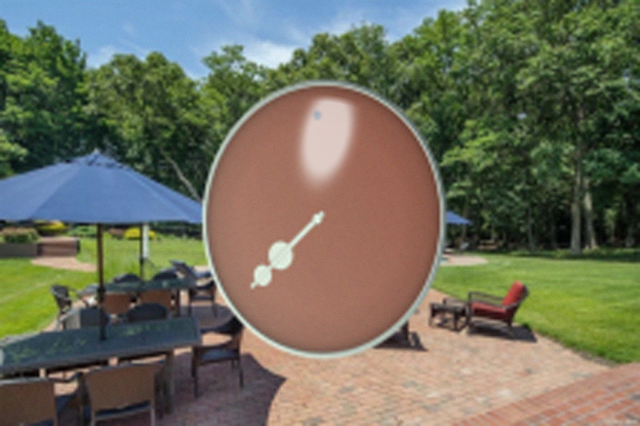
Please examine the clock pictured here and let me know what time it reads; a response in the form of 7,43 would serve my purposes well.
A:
7,38
